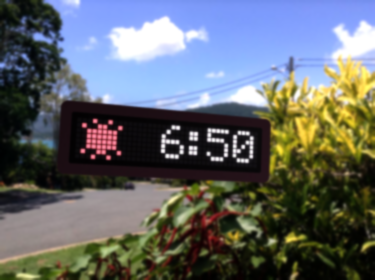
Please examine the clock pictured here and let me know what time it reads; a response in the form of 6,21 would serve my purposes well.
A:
6,50
